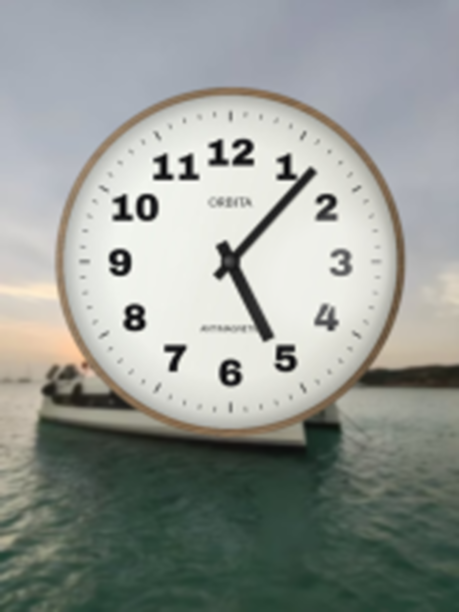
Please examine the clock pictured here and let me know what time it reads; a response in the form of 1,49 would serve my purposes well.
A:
5,07
